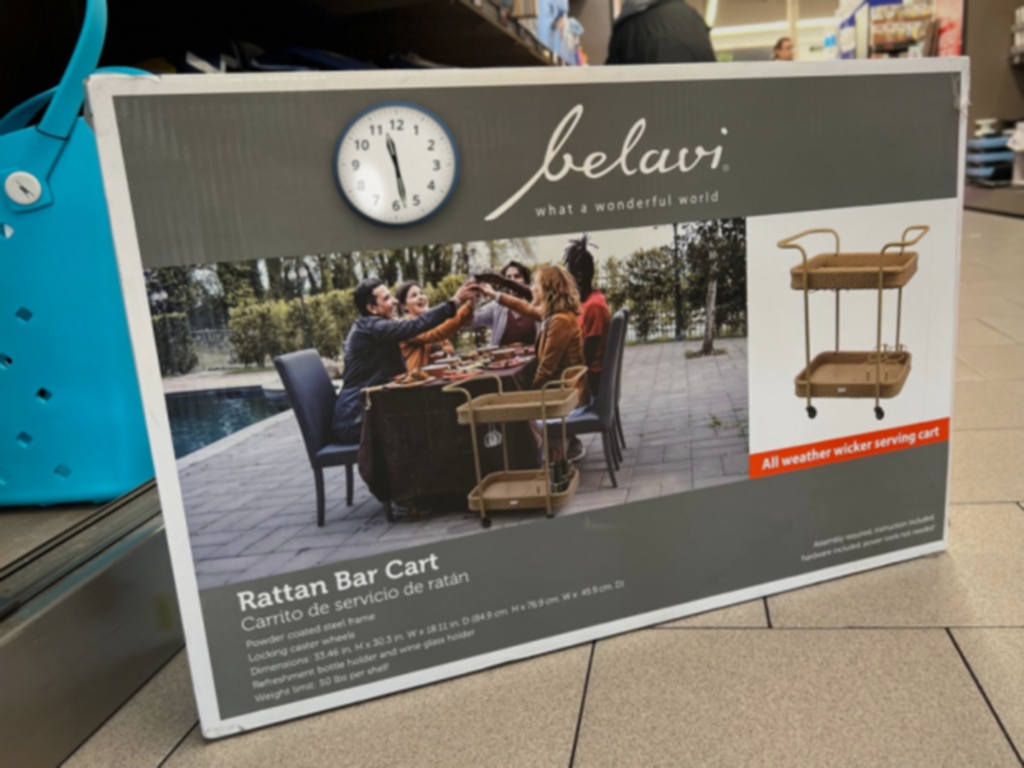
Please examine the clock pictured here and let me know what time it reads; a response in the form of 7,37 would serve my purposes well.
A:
11,28
